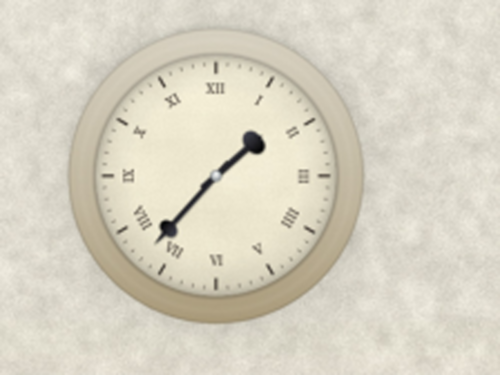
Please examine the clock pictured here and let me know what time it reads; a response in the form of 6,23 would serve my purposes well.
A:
1,37
